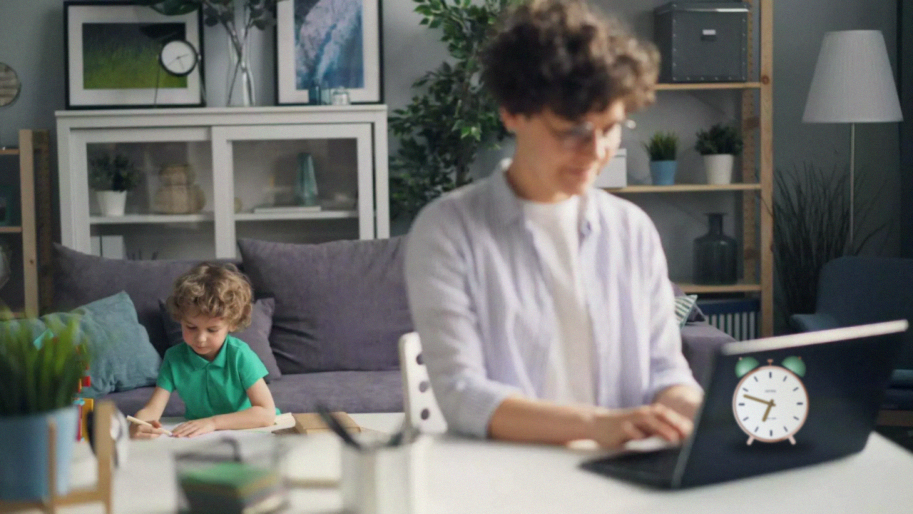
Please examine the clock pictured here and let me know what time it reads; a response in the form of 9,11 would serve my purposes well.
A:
6,48
